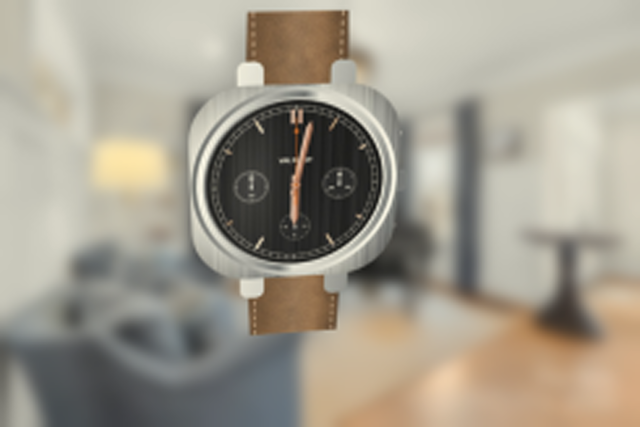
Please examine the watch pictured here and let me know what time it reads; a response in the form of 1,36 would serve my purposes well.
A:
6,02
